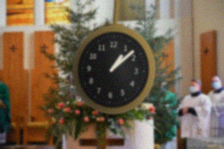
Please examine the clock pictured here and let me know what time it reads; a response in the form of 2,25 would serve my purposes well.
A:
1,08
